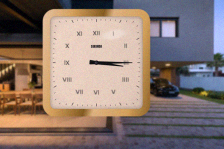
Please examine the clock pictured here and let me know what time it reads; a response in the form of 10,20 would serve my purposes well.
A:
3,15
